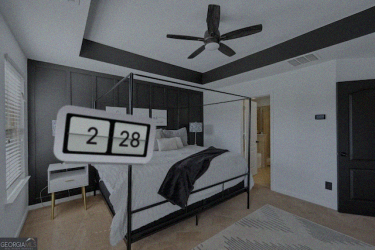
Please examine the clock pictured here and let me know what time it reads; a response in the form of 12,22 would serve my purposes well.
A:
2,28
